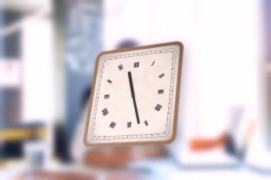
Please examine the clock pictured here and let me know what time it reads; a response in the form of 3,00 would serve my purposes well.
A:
11,27
